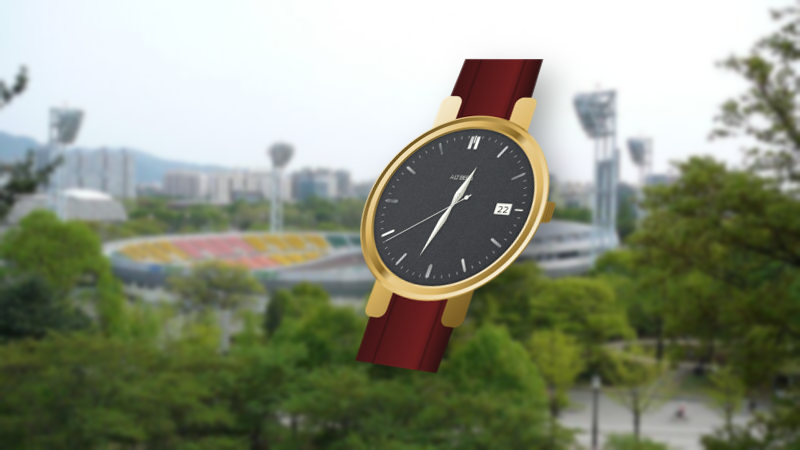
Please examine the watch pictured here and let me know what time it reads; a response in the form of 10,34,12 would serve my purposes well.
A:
12,32,39
